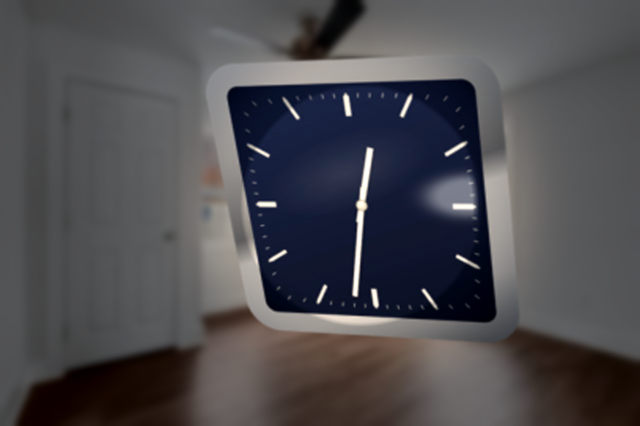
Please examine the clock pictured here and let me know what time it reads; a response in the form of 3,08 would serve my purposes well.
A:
12,32
